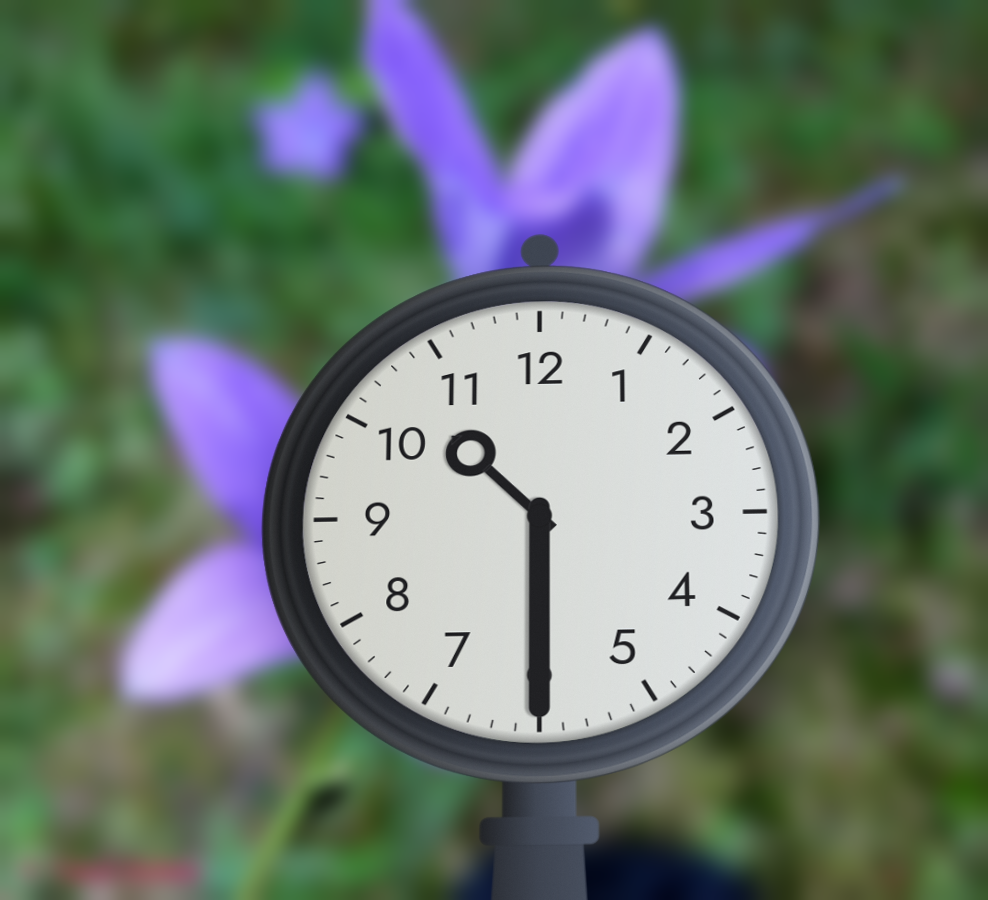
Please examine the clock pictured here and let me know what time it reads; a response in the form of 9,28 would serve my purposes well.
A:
10,30
